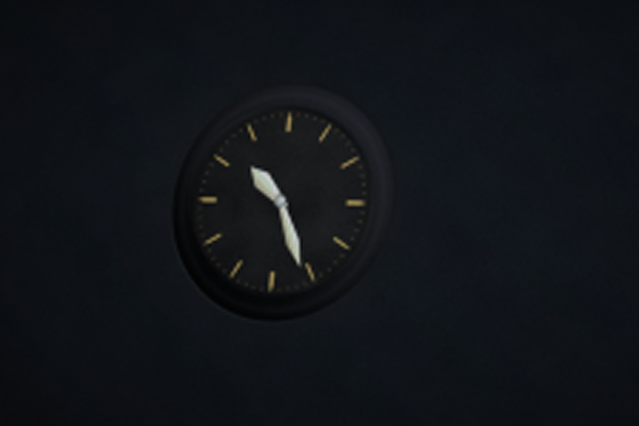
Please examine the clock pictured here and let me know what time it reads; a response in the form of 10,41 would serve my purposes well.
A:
10,26
